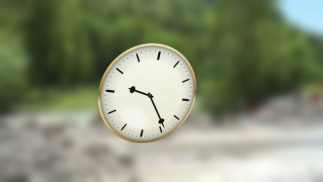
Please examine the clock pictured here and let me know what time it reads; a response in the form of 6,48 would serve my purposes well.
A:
9,24
